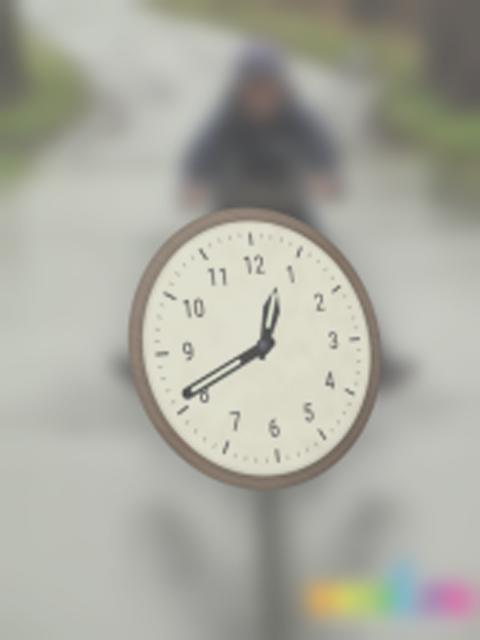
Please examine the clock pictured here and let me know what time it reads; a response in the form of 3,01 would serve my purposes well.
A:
12,41
